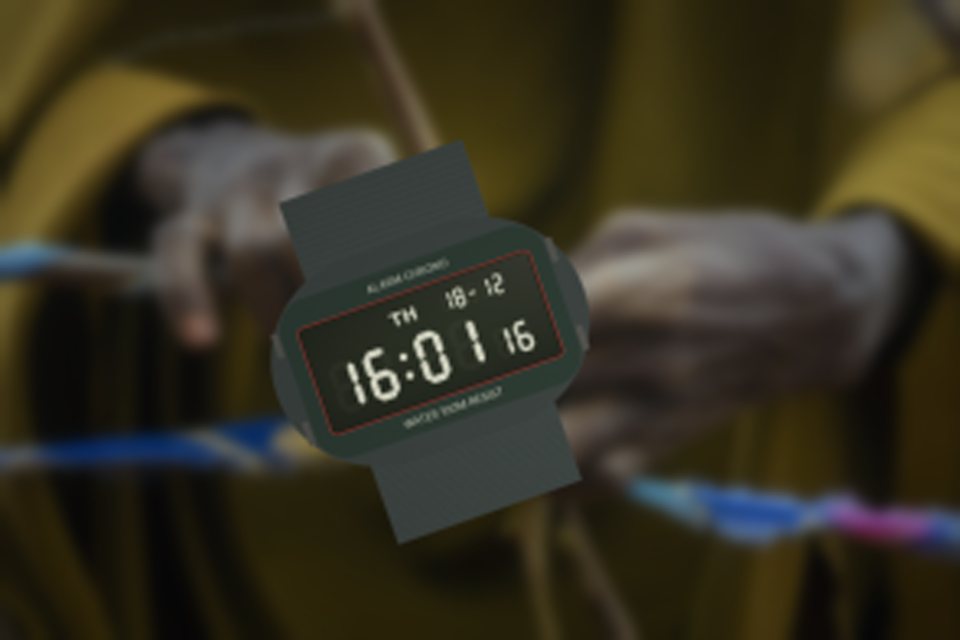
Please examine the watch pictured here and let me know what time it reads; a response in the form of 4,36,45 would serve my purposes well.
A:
16,01,16
